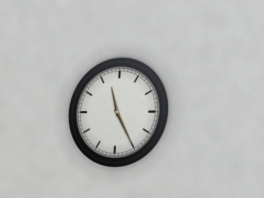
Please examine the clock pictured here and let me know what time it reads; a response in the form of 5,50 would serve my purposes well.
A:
11,25
